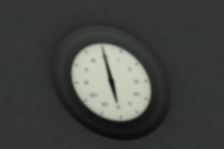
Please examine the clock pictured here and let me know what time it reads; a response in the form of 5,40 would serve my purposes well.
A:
6,00
